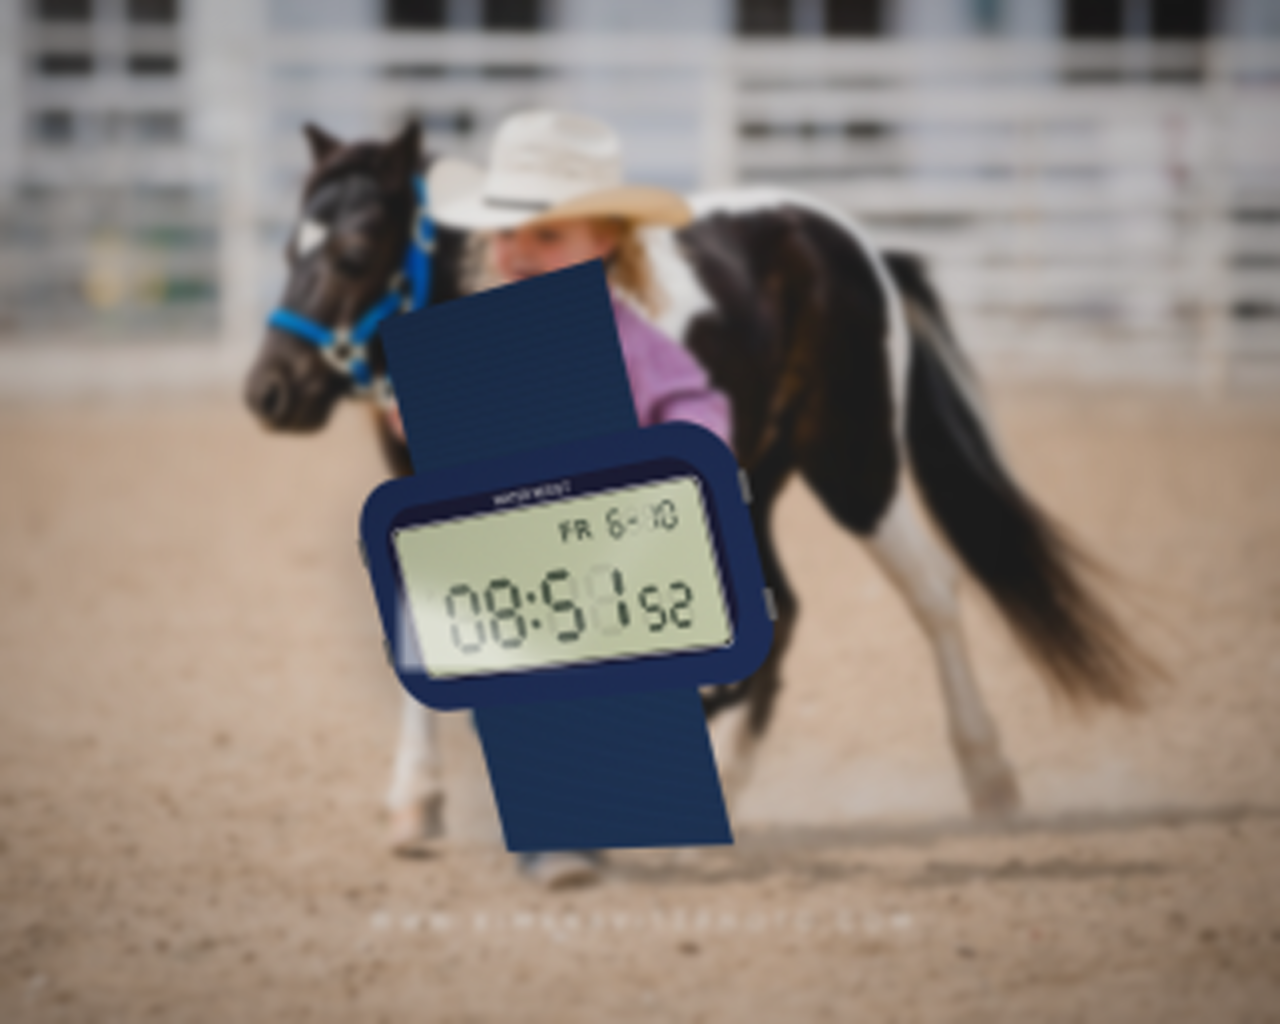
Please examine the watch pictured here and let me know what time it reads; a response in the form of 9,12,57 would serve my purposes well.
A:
8,51,52
